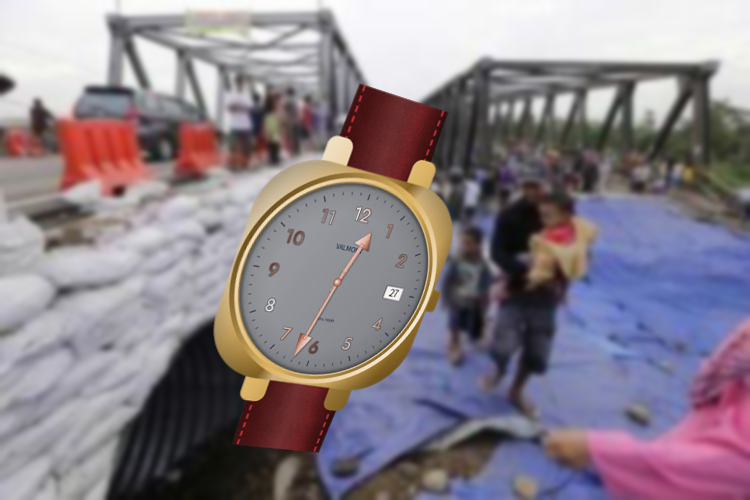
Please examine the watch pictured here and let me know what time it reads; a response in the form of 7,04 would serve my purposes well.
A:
12,32
